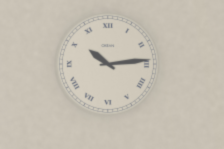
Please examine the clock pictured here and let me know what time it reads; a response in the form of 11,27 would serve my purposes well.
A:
10,14
